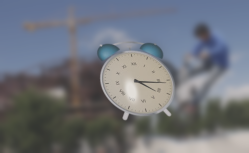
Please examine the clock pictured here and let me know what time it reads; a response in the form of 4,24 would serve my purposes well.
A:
4,16
